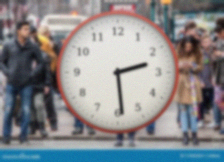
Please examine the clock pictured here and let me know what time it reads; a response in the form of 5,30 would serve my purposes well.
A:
2,29
